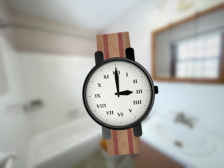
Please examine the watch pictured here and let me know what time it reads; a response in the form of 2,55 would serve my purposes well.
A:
3,00
